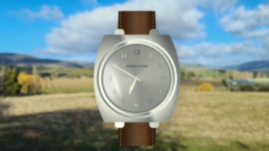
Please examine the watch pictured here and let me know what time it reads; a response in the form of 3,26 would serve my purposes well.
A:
6,50
